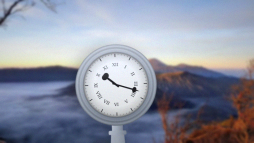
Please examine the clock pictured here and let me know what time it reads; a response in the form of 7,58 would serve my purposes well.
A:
10,18
